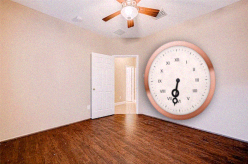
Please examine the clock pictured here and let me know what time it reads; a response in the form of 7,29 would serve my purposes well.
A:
6,32
